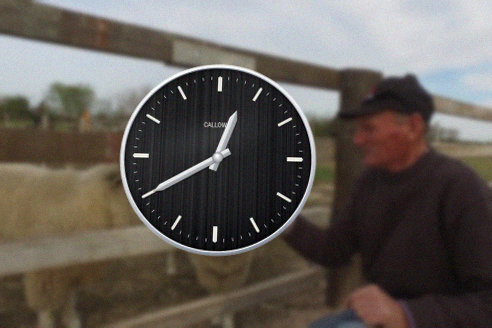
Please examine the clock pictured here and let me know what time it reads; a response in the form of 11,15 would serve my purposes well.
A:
12,40
